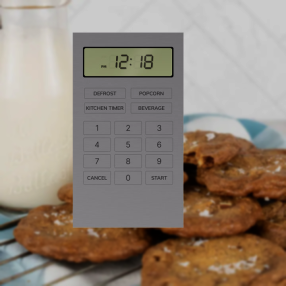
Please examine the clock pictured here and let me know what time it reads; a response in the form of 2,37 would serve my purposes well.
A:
12,18
